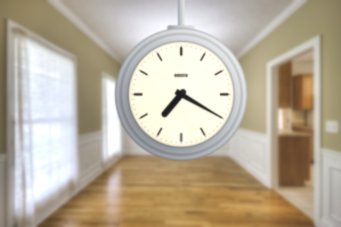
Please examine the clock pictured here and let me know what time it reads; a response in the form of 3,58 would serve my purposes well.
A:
7,20
